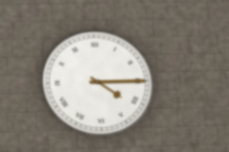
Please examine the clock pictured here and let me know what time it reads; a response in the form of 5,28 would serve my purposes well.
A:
4,15
